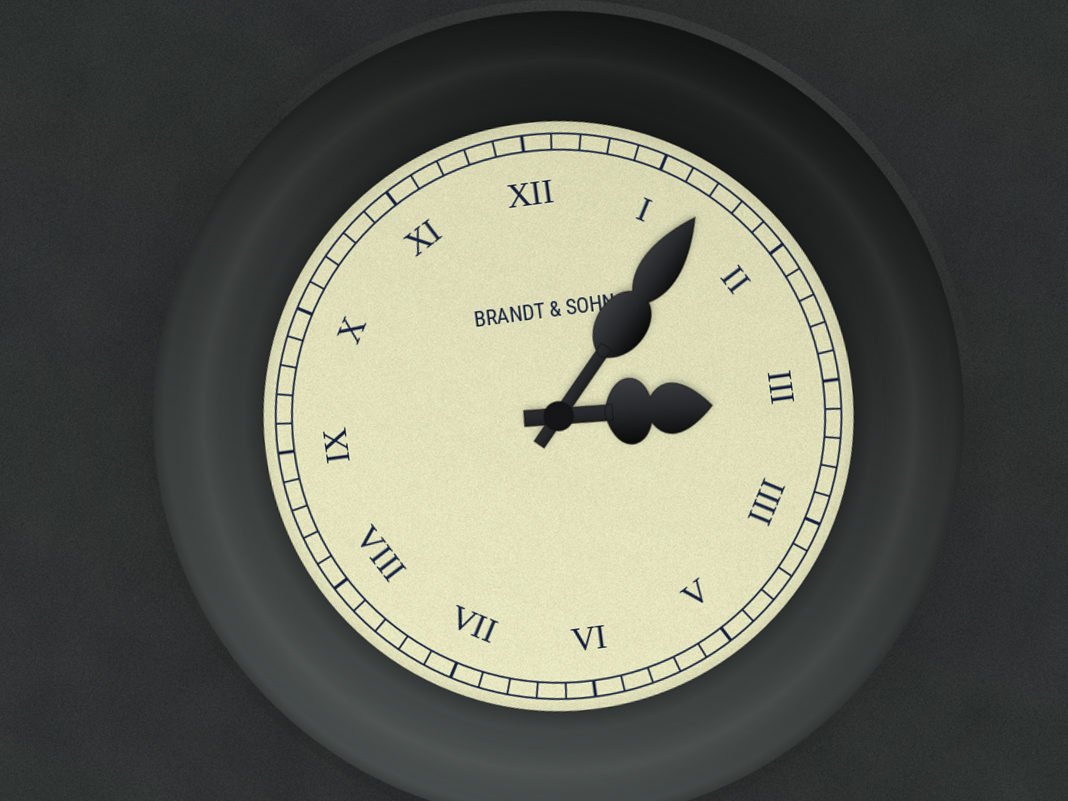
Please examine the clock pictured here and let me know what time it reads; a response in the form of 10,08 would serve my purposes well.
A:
3,07
